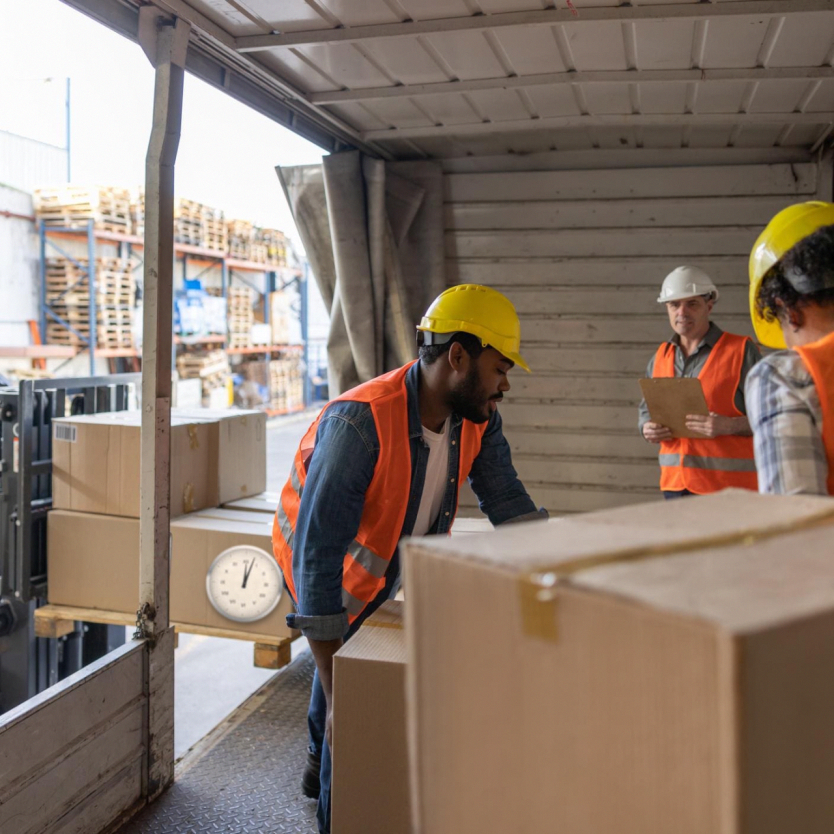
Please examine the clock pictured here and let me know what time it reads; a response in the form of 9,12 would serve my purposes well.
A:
12,03
